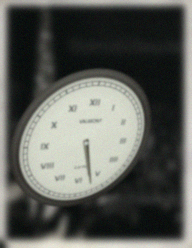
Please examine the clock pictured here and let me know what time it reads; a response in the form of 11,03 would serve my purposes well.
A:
5,27
